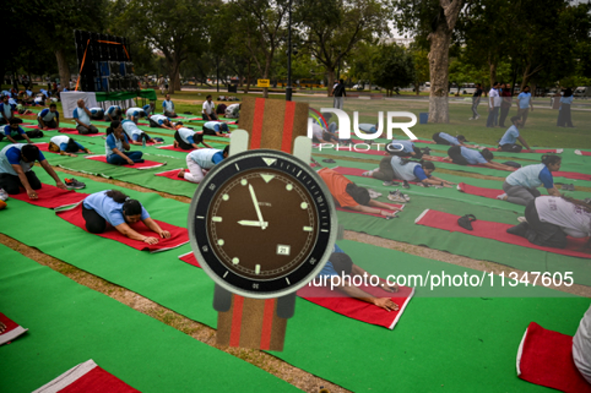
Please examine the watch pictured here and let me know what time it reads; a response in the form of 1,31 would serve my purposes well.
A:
8,56
